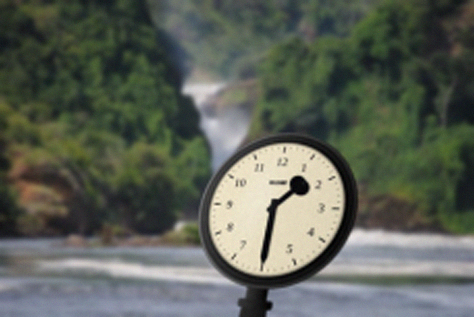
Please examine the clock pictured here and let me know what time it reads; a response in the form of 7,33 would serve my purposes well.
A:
1,30
